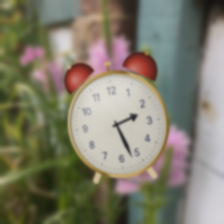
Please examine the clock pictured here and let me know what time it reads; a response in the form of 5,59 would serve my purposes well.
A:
2,27
